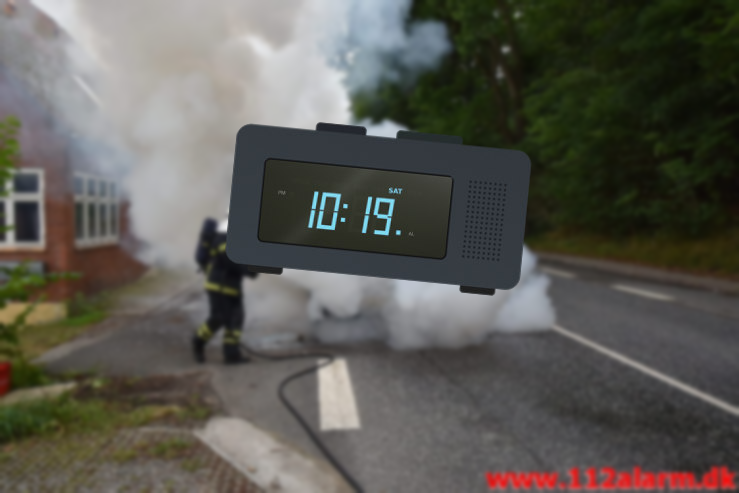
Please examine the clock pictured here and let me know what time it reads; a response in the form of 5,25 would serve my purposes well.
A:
10,19
